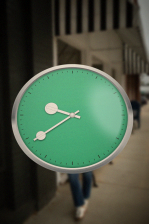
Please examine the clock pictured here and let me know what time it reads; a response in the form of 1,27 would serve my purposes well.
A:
9,39
